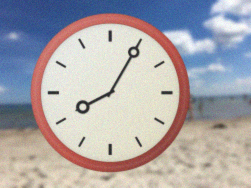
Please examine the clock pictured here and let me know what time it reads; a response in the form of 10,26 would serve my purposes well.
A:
8,05
